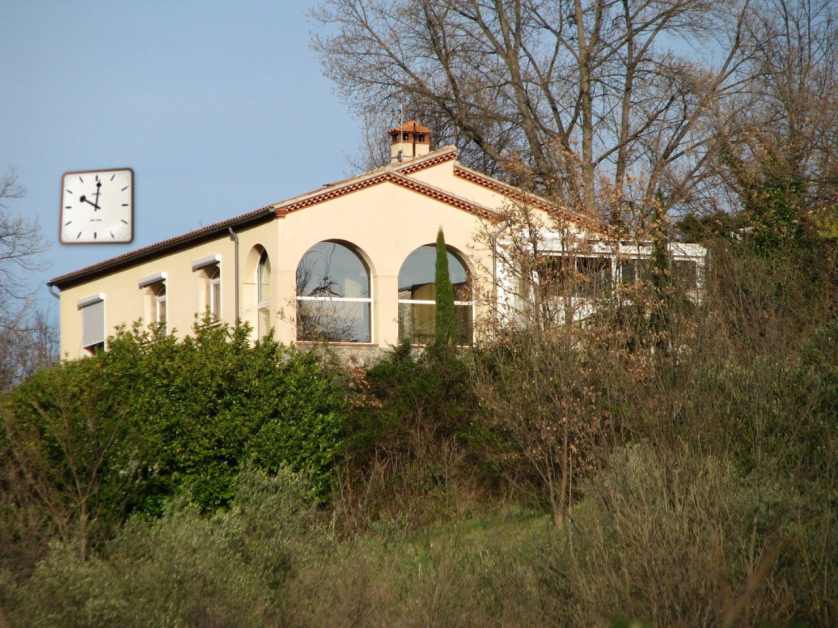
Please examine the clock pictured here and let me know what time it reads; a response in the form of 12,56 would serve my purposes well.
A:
10,01
